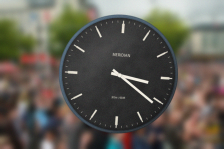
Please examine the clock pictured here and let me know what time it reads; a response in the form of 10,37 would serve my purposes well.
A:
3,21
